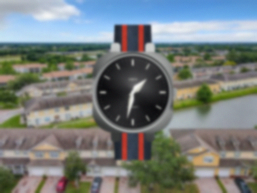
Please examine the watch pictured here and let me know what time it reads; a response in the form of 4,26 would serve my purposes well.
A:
1,32
